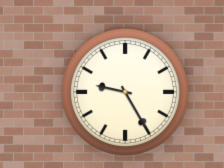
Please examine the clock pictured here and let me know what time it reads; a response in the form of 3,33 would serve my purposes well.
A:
9,25
